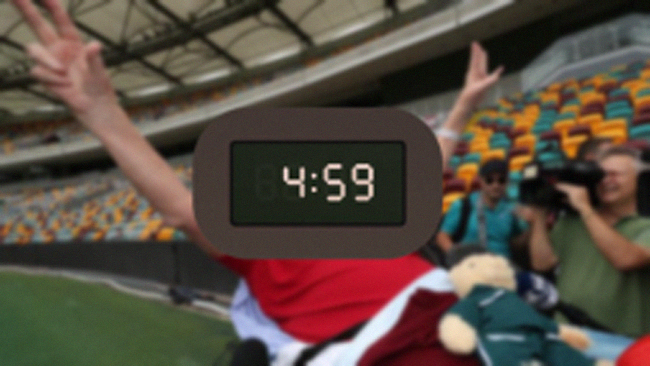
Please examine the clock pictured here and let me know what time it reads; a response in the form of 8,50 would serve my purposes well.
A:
4,59
